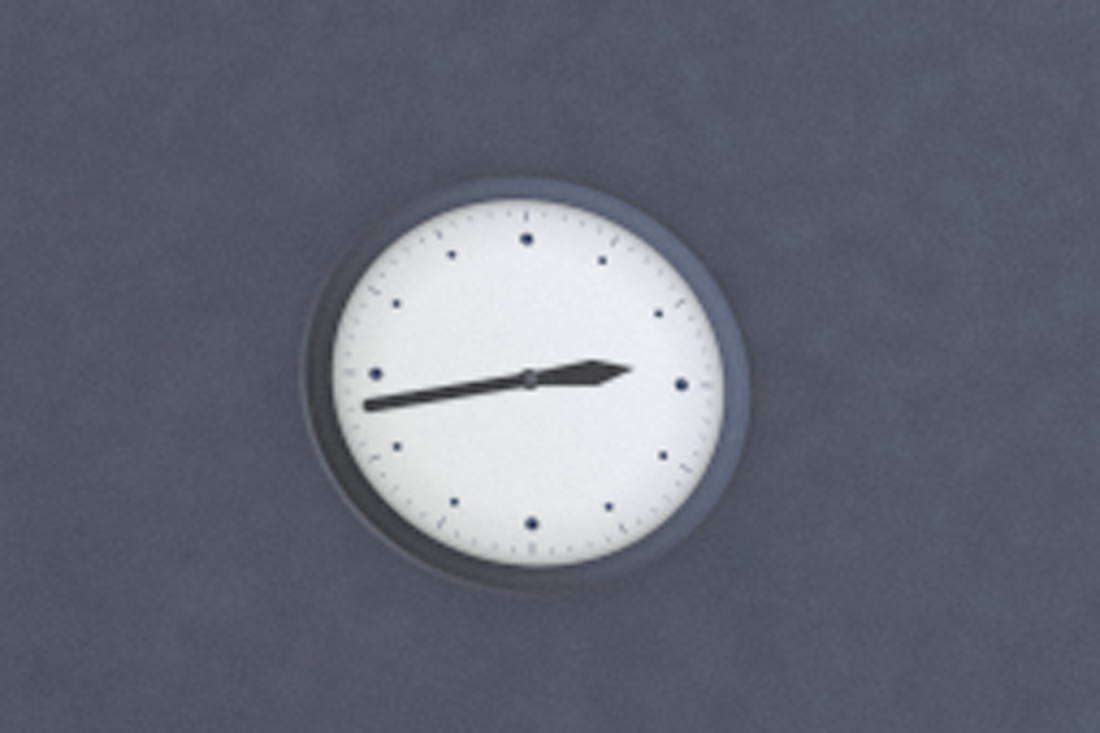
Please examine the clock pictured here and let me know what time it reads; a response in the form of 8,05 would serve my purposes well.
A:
2,43
